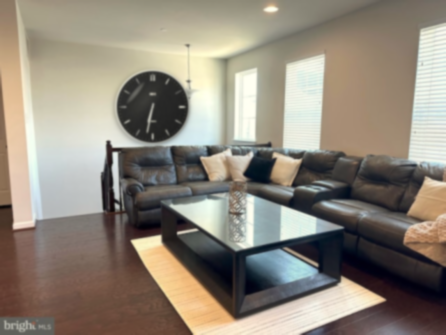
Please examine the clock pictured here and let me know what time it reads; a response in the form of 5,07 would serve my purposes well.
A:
6,32
